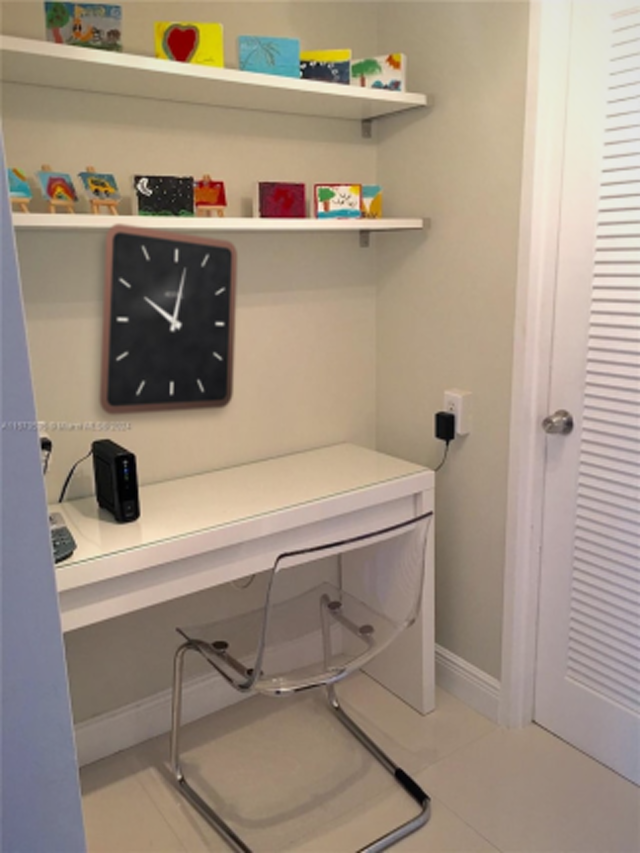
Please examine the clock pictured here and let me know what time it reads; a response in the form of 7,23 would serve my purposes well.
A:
10,02
